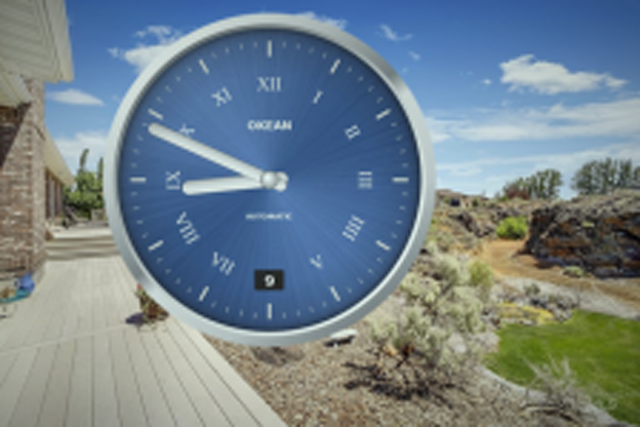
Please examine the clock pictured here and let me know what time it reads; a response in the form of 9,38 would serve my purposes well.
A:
8,49
